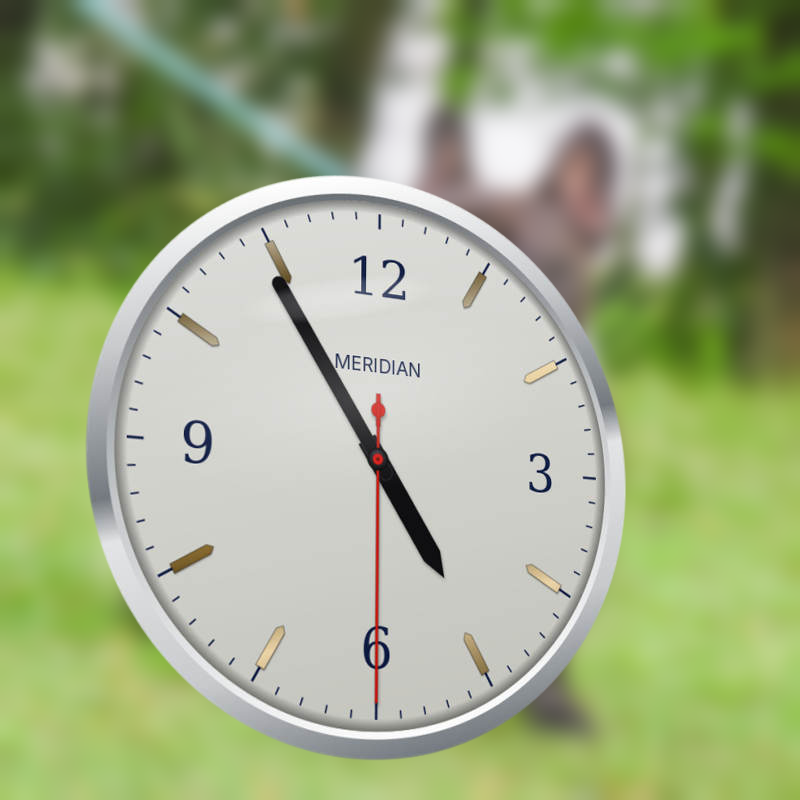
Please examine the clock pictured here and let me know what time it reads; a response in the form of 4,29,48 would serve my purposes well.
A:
4,54,30
